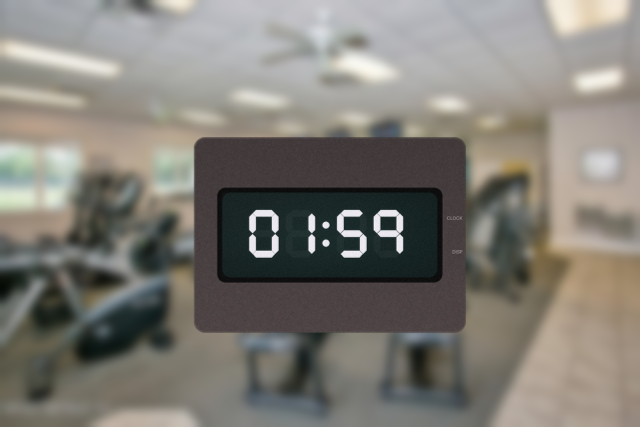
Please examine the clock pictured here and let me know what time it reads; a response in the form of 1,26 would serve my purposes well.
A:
1,59
